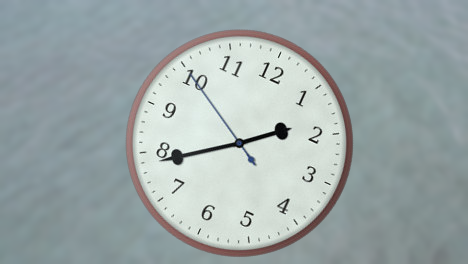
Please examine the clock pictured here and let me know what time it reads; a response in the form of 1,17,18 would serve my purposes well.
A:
1,38,50
